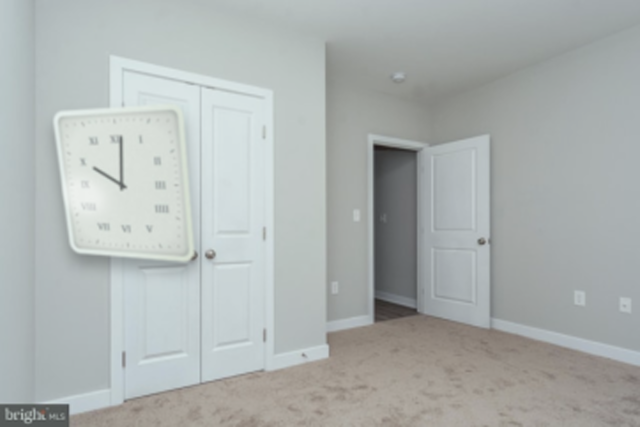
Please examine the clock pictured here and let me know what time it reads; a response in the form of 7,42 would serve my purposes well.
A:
10,01
